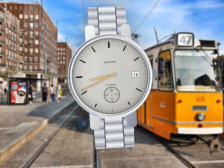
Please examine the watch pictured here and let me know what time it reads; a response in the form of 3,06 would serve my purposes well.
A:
8,41
